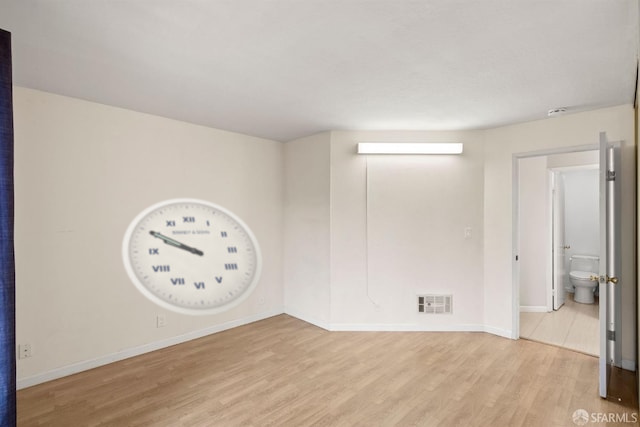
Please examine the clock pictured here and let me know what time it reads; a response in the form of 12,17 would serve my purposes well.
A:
9,50
